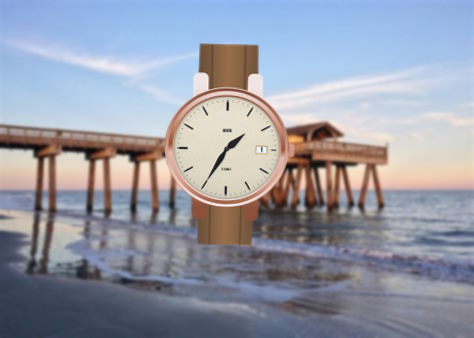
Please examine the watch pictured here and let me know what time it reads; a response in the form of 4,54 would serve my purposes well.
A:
1,35
